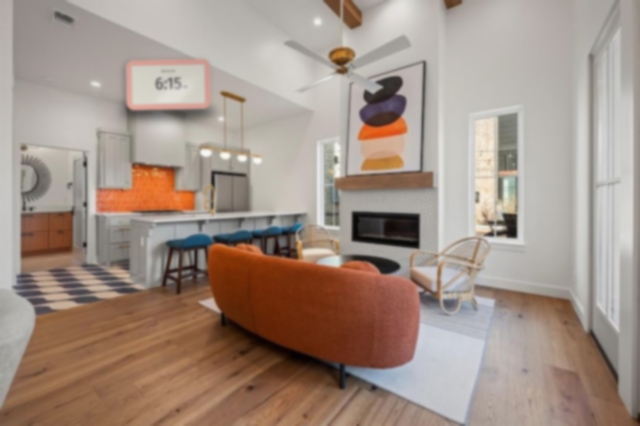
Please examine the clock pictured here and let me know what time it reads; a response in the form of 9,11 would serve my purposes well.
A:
6,15
